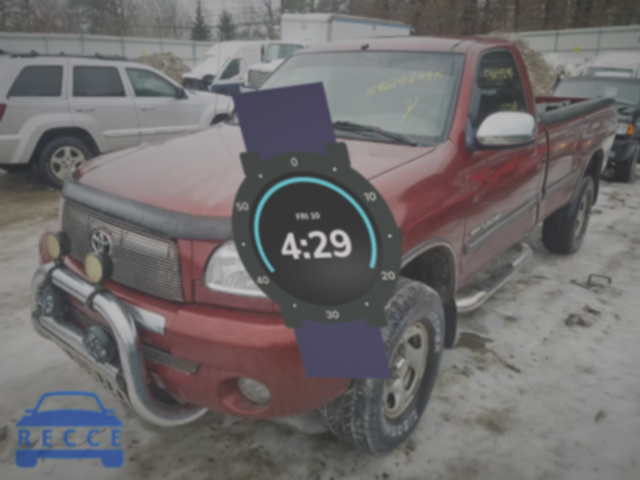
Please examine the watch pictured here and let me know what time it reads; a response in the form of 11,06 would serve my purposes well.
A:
4,29
